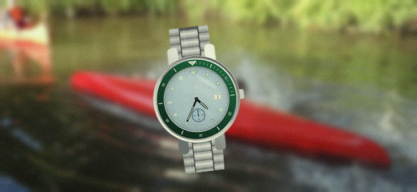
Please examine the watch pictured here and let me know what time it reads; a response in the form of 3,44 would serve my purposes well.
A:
4,35
